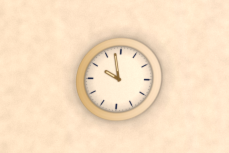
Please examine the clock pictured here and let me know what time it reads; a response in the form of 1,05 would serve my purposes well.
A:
9,58
